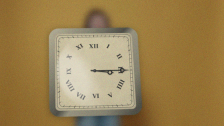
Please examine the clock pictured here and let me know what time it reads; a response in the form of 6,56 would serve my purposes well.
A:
3,15
